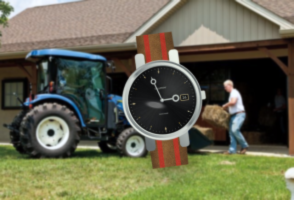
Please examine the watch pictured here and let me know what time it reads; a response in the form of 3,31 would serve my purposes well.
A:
2,57
